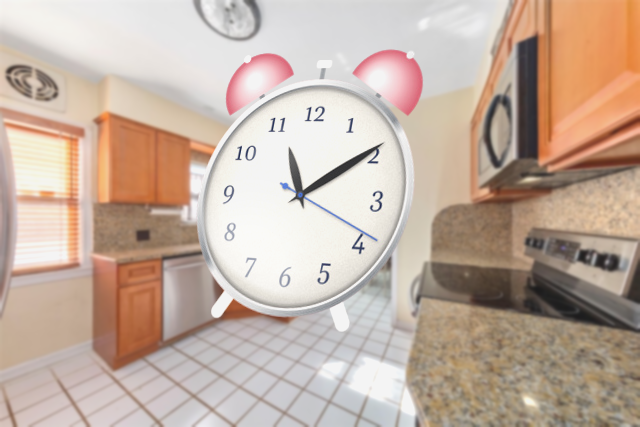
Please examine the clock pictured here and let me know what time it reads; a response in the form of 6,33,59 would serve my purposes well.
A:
11,09,19
